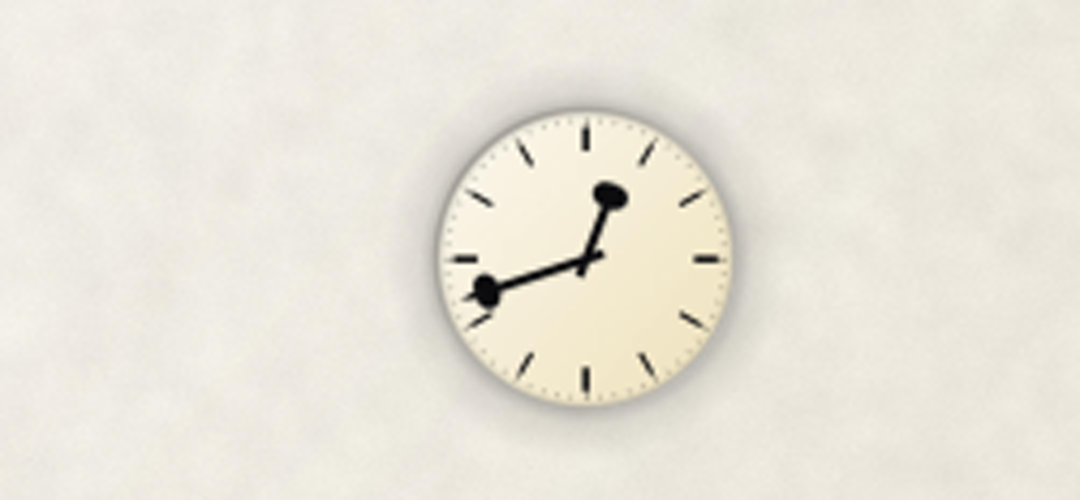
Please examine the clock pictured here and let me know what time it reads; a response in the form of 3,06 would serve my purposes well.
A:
12,42
